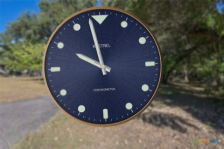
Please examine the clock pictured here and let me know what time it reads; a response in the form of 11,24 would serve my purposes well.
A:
9,58
